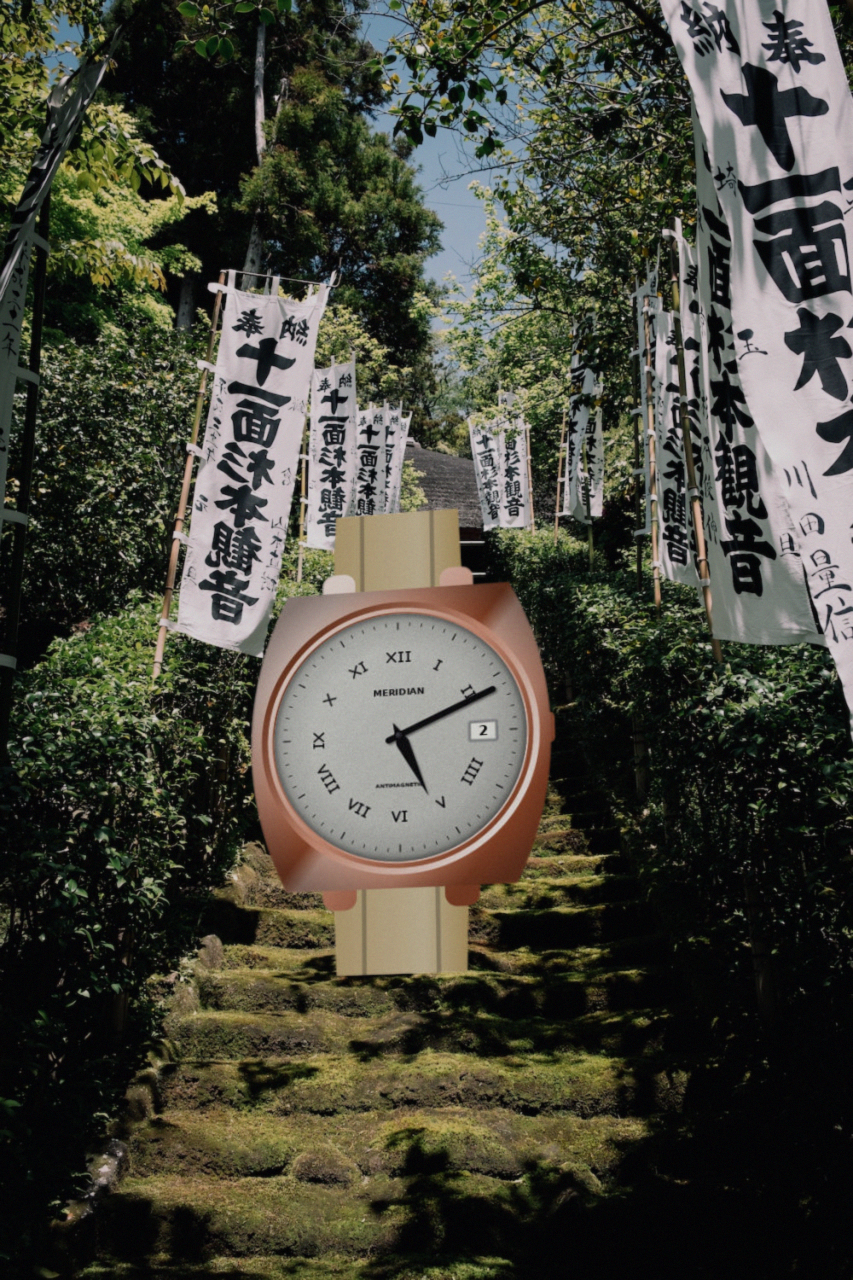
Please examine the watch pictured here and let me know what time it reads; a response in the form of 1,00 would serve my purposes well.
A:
5,11
